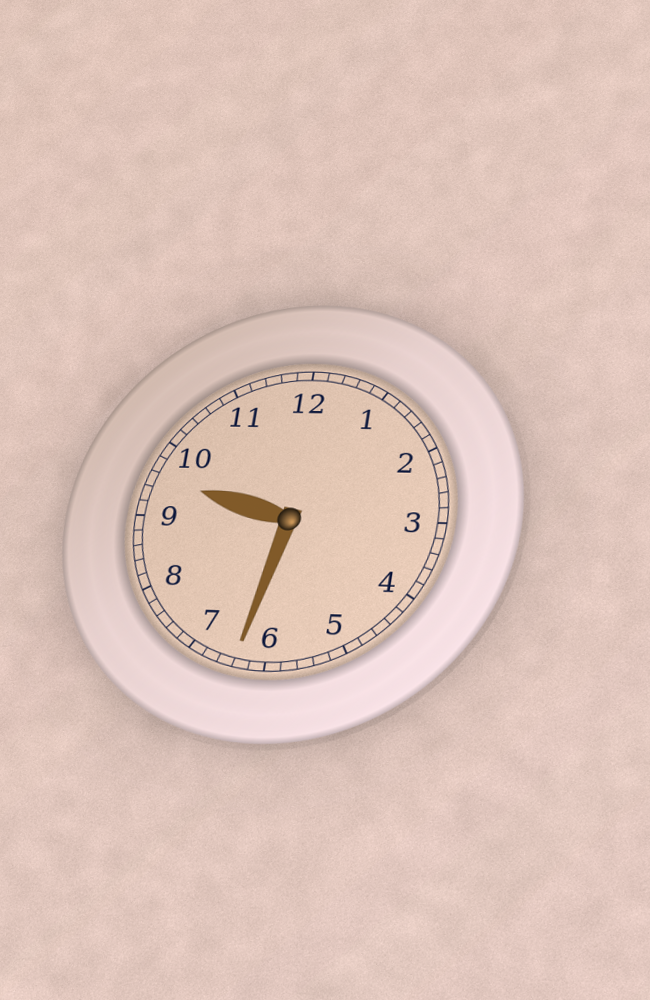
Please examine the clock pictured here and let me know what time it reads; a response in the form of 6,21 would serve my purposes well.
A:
9,32
